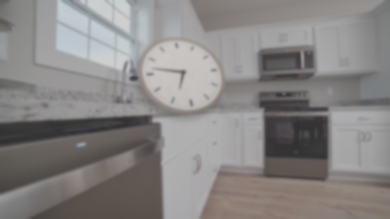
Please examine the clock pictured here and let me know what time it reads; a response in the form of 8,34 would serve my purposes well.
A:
6,47
